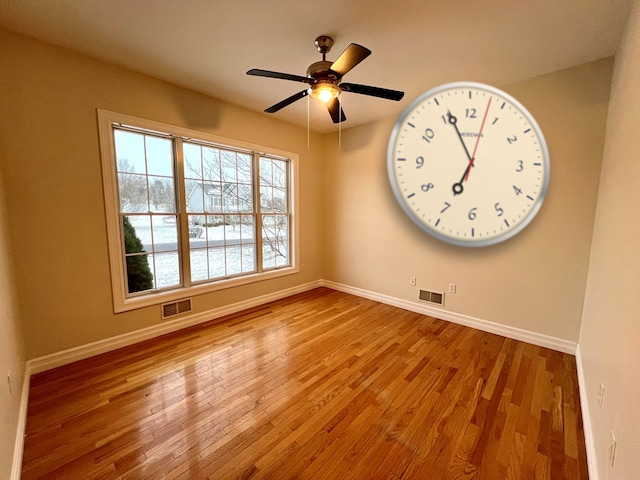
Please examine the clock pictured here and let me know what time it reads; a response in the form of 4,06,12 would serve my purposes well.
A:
6,56,03
